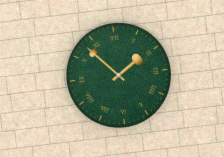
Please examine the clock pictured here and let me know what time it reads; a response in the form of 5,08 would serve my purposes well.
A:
1,53
